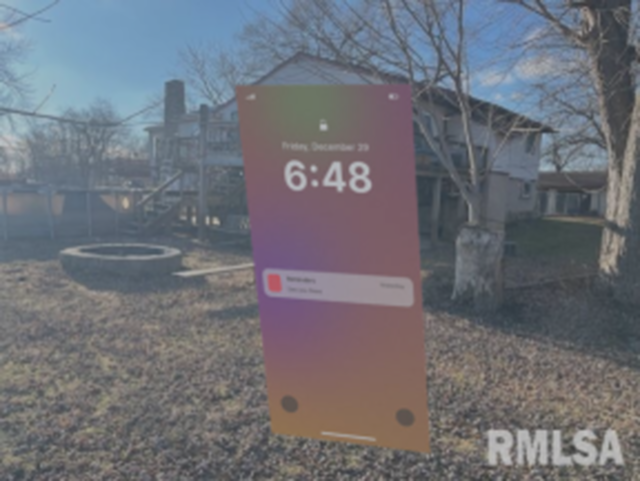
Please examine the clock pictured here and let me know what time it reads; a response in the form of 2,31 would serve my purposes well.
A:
6,48
